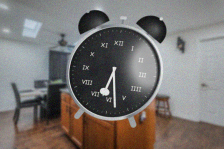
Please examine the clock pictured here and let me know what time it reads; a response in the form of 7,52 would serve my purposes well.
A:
6,28
